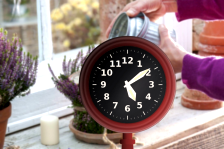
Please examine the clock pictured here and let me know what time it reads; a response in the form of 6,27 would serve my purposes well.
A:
5,09
